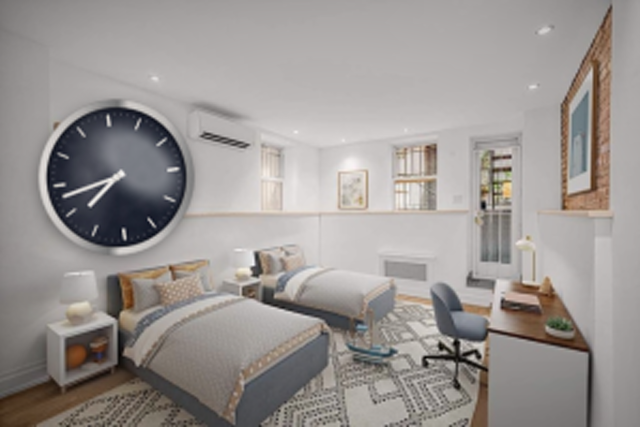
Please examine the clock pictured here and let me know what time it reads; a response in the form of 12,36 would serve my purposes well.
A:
7,43
